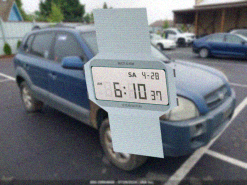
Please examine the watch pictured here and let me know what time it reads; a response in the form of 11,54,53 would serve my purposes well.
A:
6,10,37
